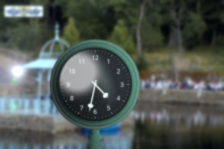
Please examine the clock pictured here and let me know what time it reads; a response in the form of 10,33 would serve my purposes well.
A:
4,32
